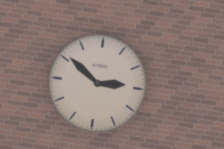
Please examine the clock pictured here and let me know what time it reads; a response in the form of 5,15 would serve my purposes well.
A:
2,51
